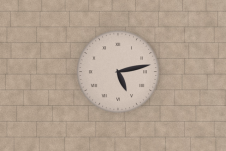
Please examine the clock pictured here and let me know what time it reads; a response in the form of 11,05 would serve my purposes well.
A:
5,13
